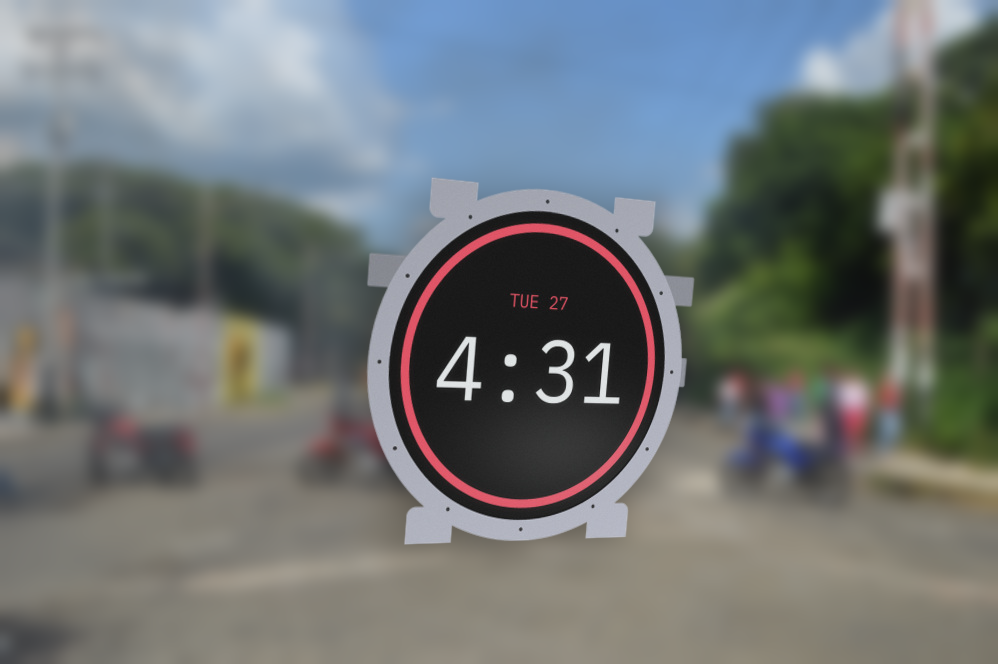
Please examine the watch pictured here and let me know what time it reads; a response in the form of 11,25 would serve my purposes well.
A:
4,31
